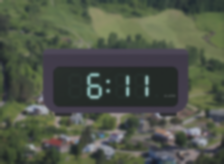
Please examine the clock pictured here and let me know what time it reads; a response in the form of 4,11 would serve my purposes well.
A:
6,11
